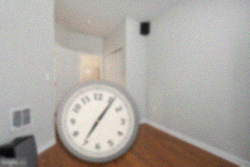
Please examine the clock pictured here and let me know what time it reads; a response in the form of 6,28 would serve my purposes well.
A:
7,06
